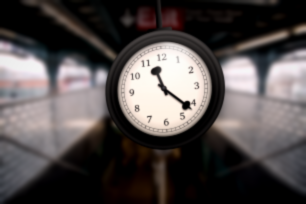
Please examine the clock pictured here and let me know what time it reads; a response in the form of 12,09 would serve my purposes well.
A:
11,22
